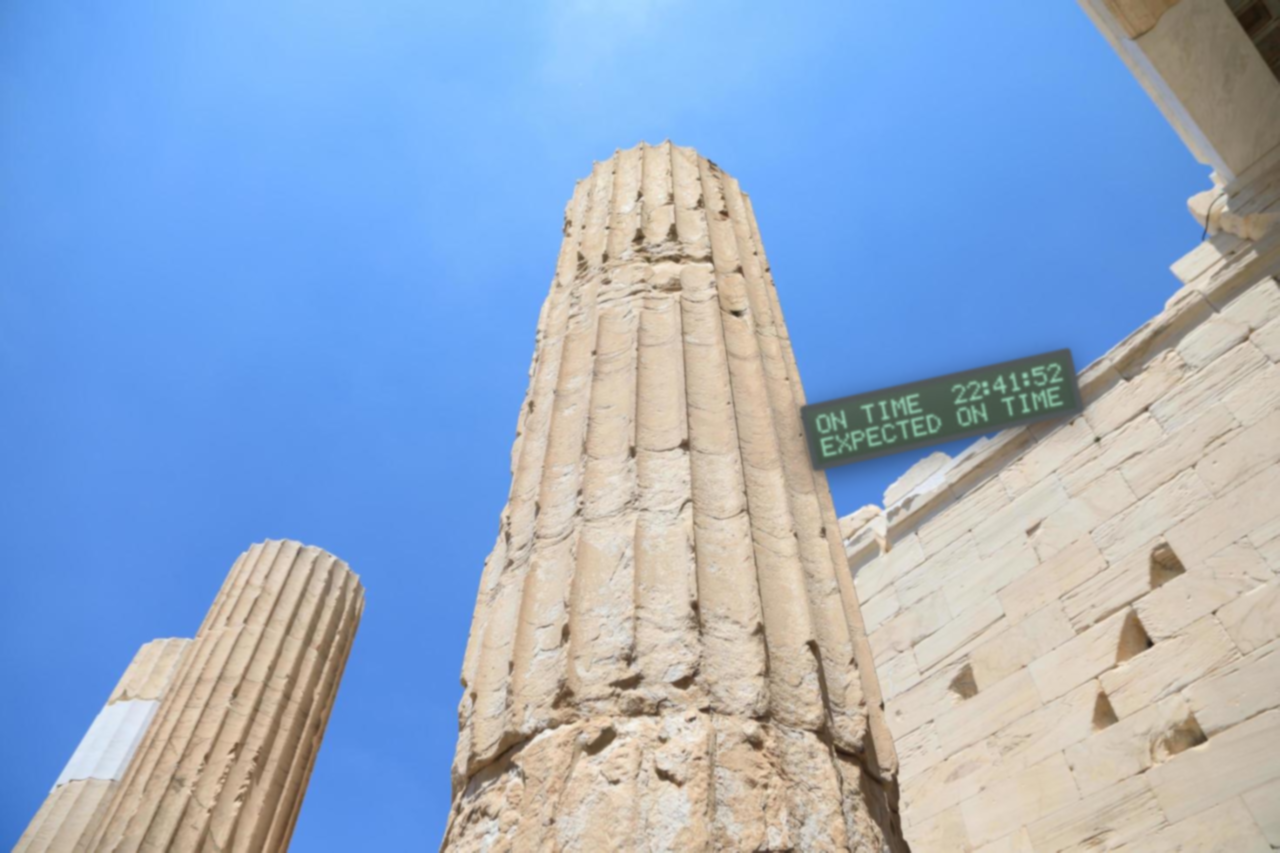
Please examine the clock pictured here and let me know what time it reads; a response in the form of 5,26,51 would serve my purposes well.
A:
22,41,52
